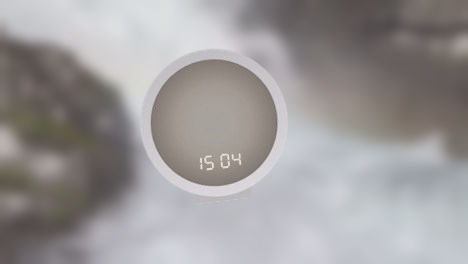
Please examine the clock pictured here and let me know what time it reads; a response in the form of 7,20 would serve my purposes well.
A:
15,04
